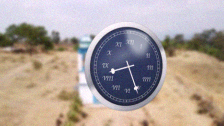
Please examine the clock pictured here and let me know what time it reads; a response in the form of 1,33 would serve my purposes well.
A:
8,26
